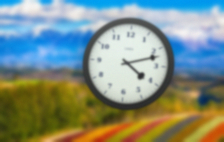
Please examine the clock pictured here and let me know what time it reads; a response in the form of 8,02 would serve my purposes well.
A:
4,12
